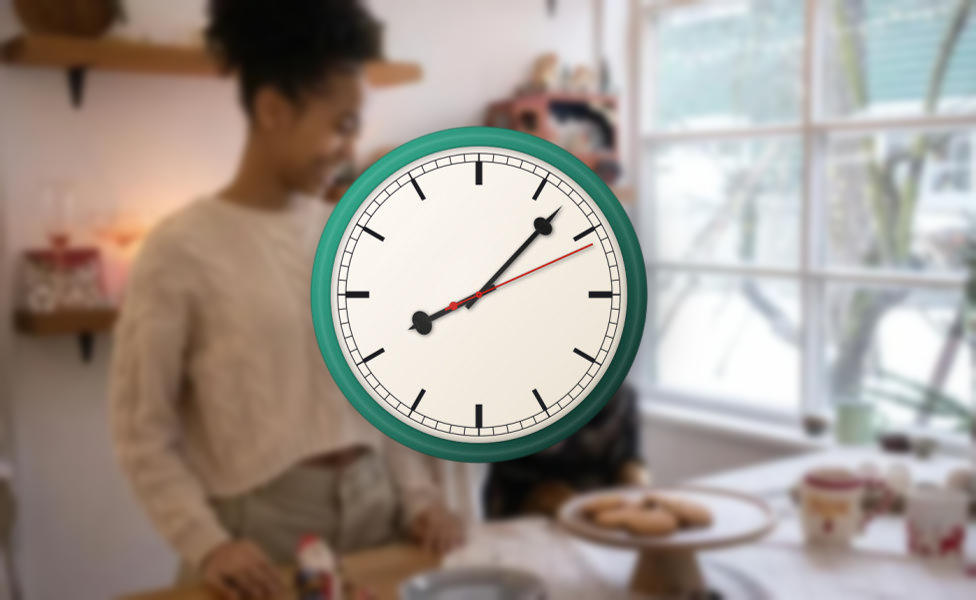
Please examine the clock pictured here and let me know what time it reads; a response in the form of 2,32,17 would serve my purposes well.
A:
8,07,11
